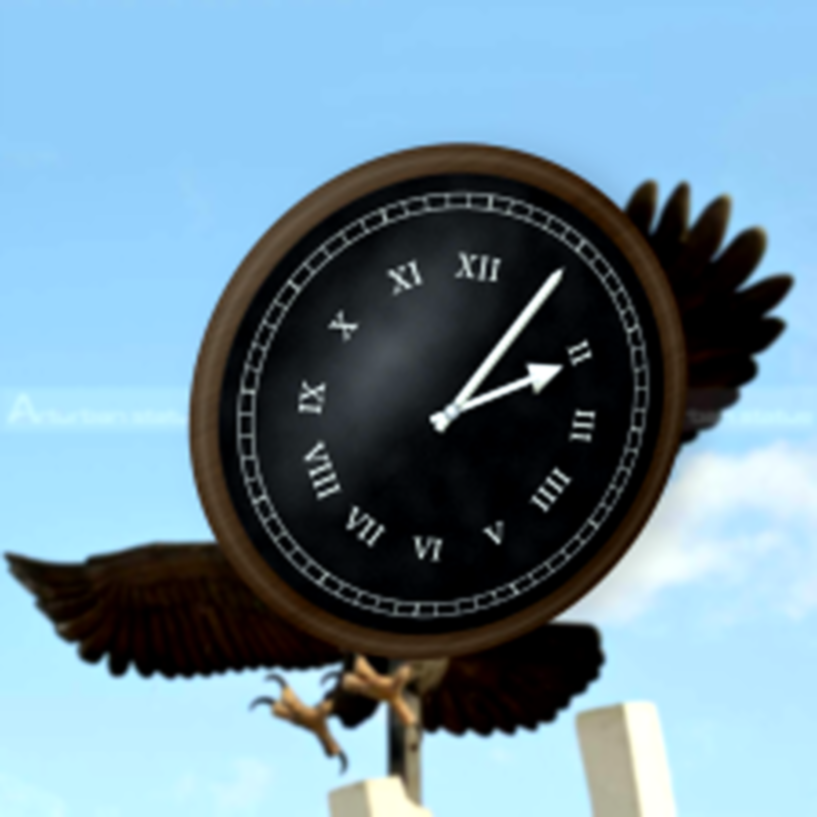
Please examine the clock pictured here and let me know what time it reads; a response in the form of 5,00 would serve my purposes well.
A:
2,05
